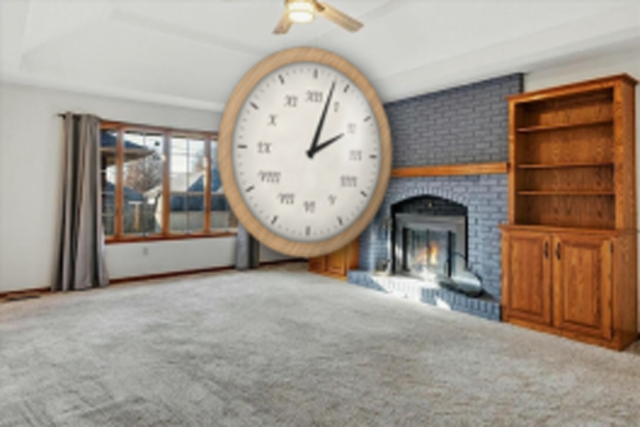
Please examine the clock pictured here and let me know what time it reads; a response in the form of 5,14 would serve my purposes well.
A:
2,03
